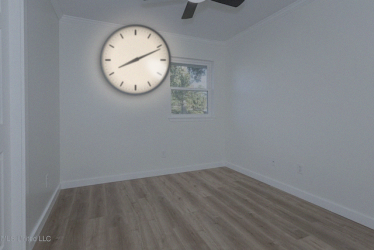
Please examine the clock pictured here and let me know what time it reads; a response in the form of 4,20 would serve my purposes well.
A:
8,11
